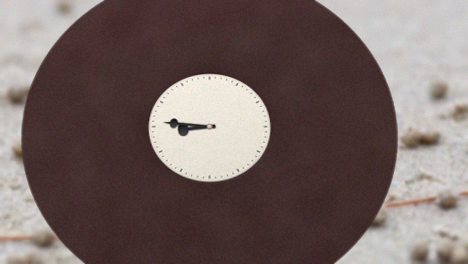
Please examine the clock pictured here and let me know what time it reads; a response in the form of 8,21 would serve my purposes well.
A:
8,46
